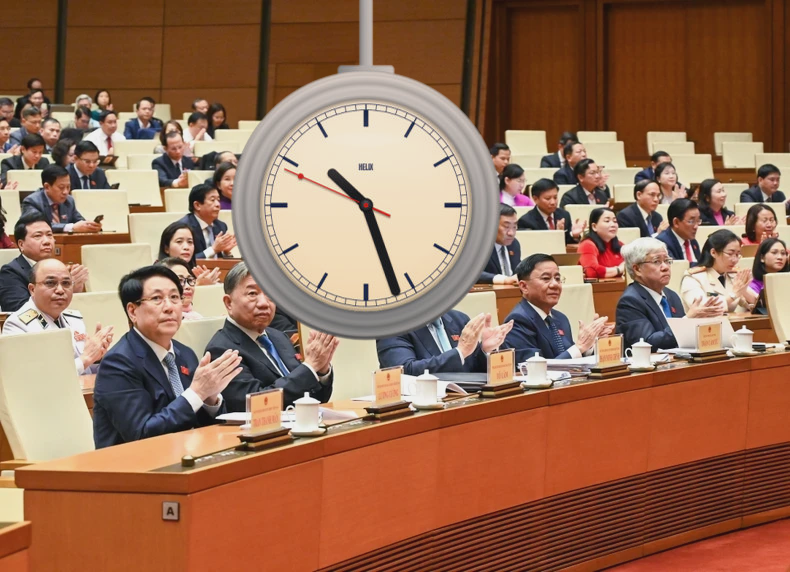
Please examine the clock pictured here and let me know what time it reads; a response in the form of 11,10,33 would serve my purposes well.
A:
10,26,49
